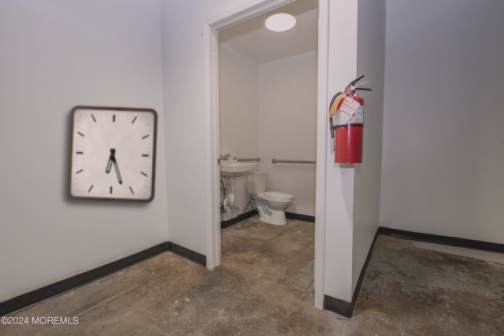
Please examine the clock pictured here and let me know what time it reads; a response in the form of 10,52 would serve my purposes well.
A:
6,27
